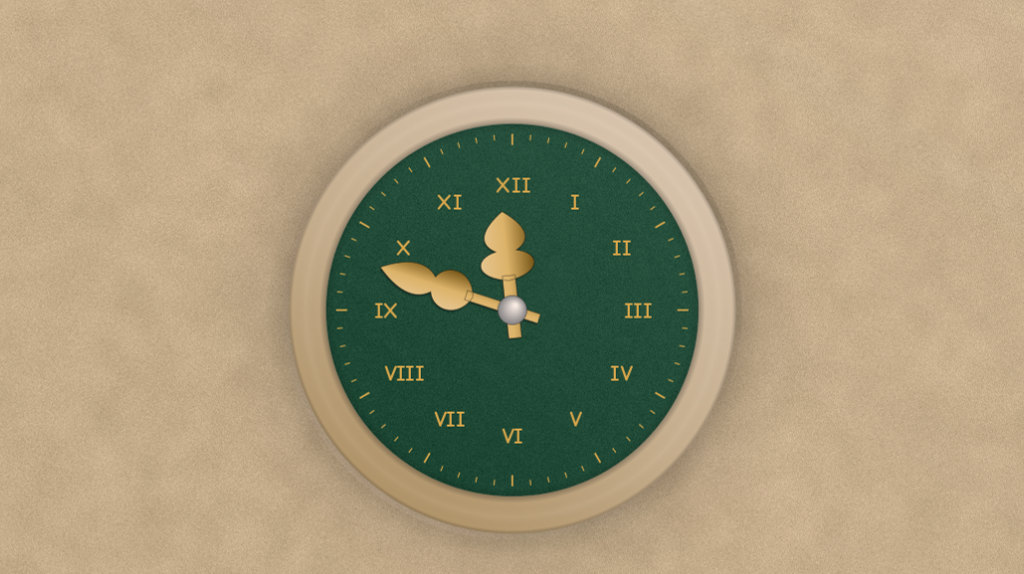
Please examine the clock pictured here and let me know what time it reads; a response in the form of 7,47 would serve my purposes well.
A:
11,48
